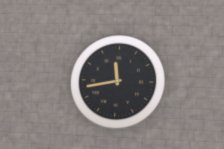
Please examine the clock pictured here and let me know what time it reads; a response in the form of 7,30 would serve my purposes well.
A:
11,43
